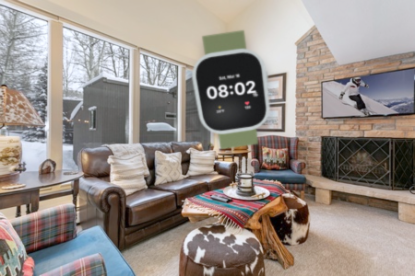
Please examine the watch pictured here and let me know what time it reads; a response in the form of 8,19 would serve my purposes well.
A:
8,02
